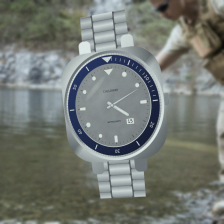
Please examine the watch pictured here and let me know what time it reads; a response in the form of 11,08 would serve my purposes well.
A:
4,11
